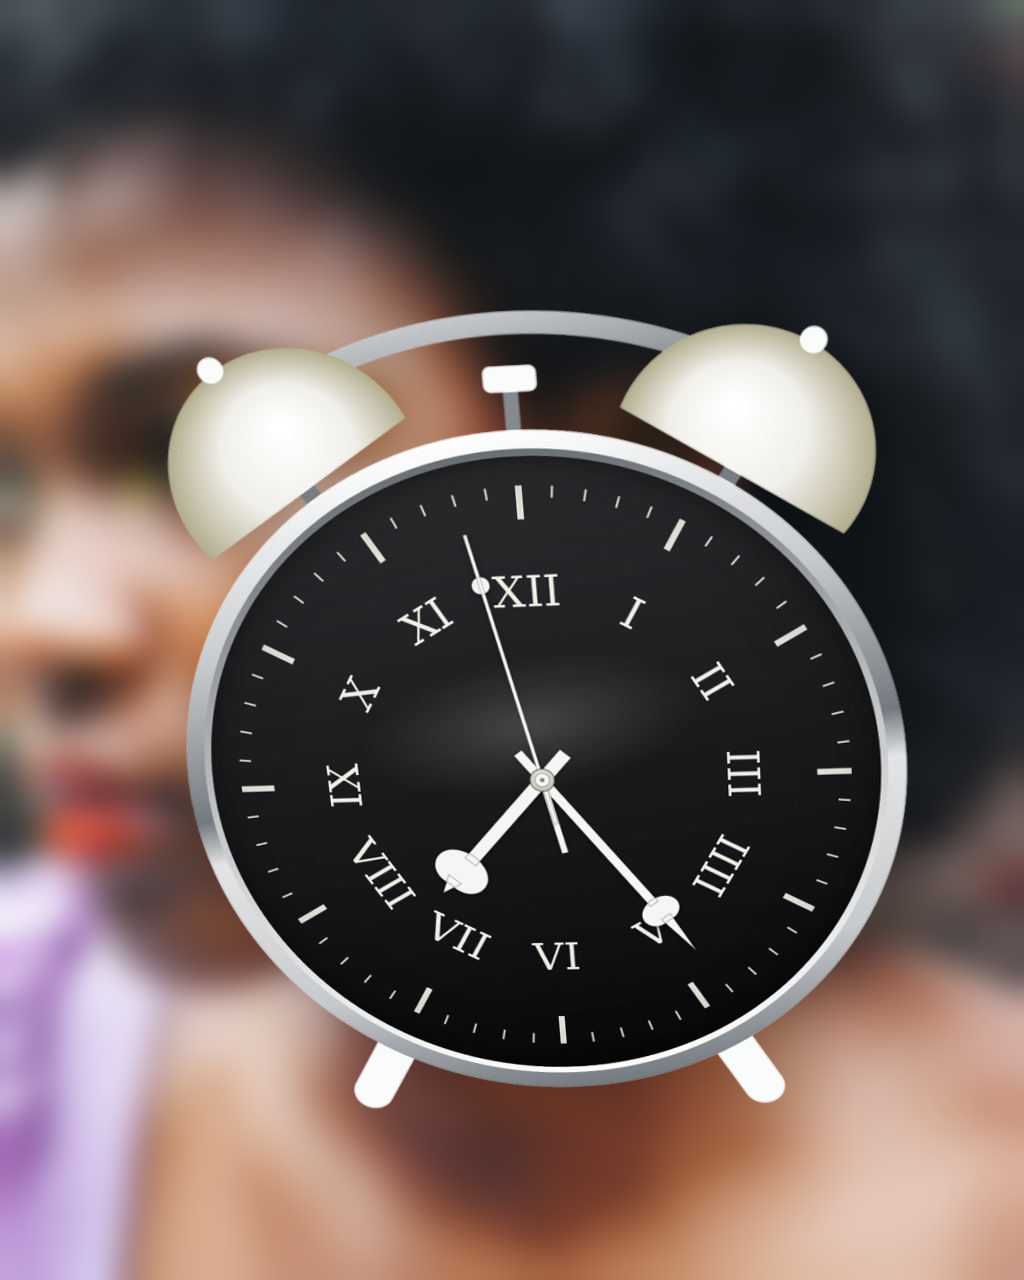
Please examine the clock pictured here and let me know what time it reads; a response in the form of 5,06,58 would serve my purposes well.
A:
7,23,58
